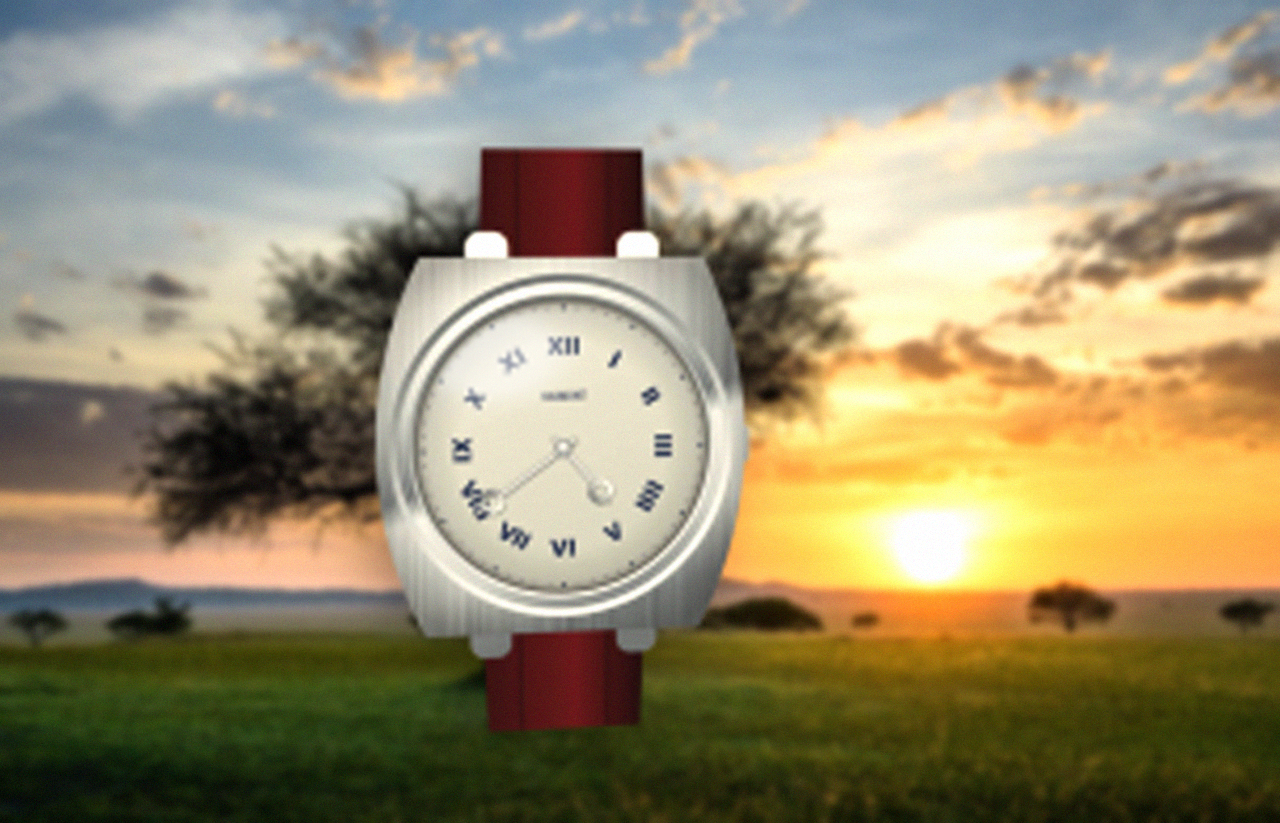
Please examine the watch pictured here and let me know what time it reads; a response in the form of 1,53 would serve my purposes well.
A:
4,39
